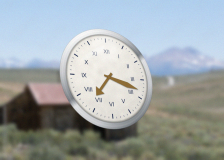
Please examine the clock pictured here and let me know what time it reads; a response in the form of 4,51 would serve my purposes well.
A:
7,18
